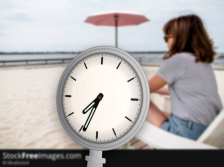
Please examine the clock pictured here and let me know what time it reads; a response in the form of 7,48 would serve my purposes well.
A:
7,34
